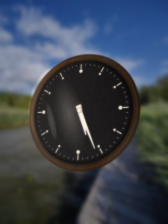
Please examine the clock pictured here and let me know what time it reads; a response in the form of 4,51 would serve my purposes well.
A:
5,26
